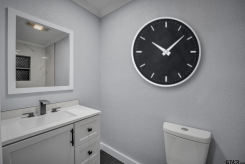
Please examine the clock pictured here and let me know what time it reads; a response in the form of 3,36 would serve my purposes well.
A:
10,08
